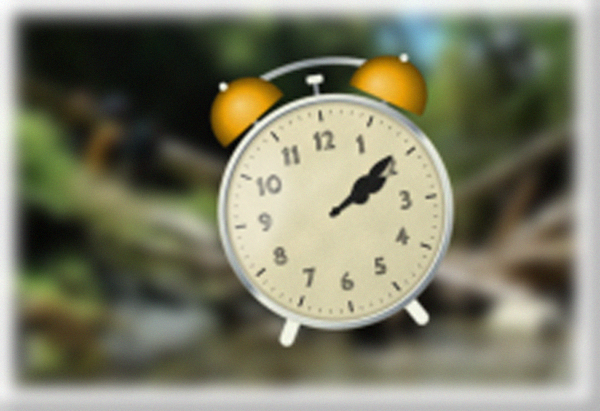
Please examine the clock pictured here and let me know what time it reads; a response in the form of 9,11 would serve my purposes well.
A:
2,09
